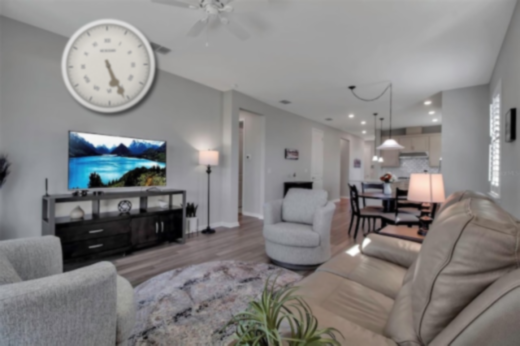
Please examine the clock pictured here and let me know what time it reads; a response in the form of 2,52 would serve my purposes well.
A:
5,26
